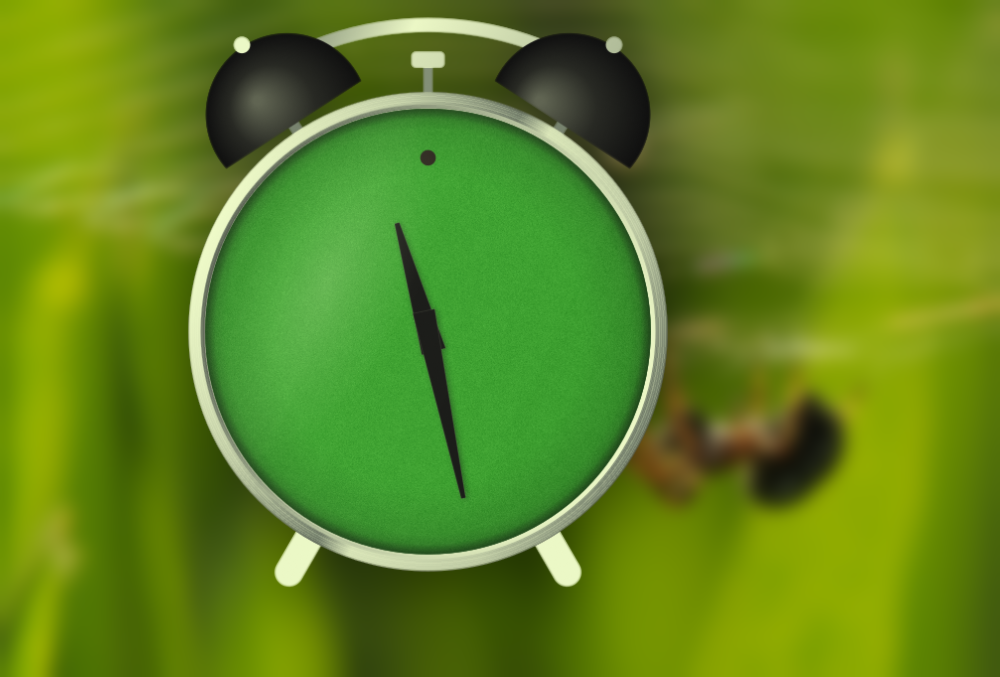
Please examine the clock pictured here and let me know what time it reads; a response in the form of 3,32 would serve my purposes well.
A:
11,28
